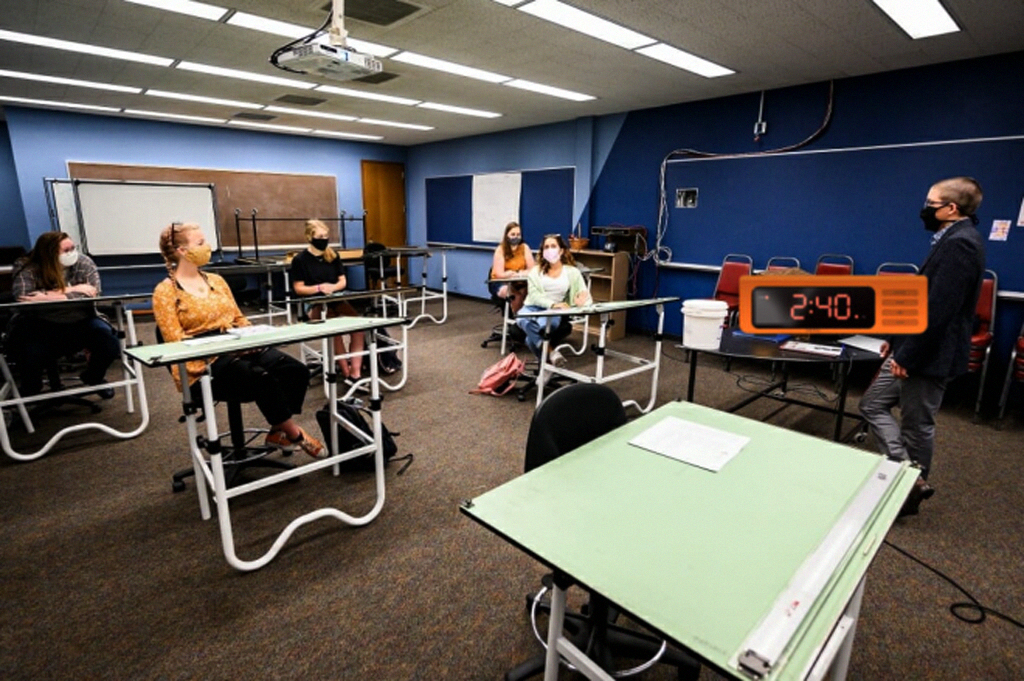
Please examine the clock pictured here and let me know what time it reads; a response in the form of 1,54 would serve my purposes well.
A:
2,40
